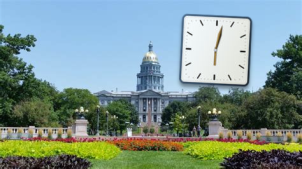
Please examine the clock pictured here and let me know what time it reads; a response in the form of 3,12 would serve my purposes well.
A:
6,02
